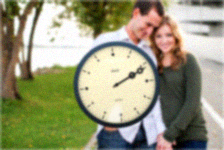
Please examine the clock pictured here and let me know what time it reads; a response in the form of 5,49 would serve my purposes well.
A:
2,11
